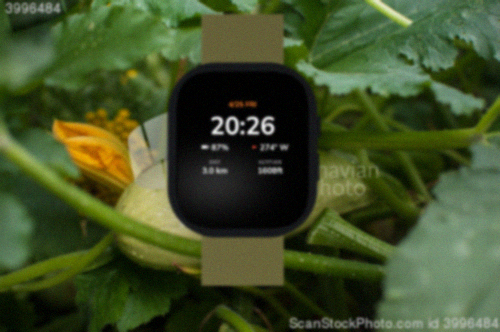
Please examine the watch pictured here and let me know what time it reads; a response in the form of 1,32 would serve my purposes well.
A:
20,26
